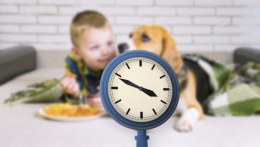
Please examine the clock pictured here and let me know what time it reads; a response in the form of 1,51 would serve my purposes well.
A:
3,49
